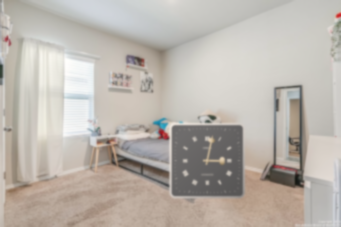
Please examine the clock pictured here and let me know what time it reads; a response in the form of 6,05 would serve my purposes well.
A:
3,02
